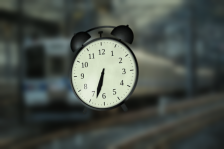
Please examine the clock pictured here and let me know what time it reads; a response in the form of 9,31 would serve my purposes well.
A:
6,33
